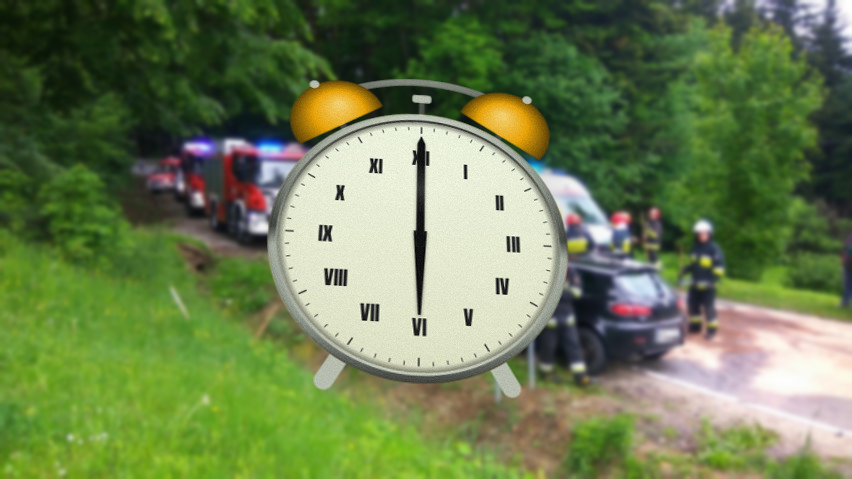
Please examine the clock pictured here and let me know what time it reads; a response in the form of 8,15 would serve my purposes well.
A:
6,00
